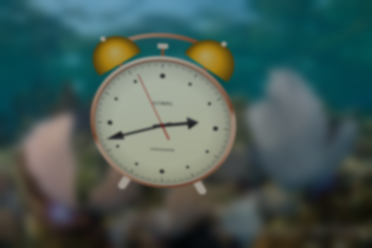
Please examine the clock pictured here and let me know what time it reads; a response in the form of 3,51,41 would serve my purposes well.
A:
2,41,56
